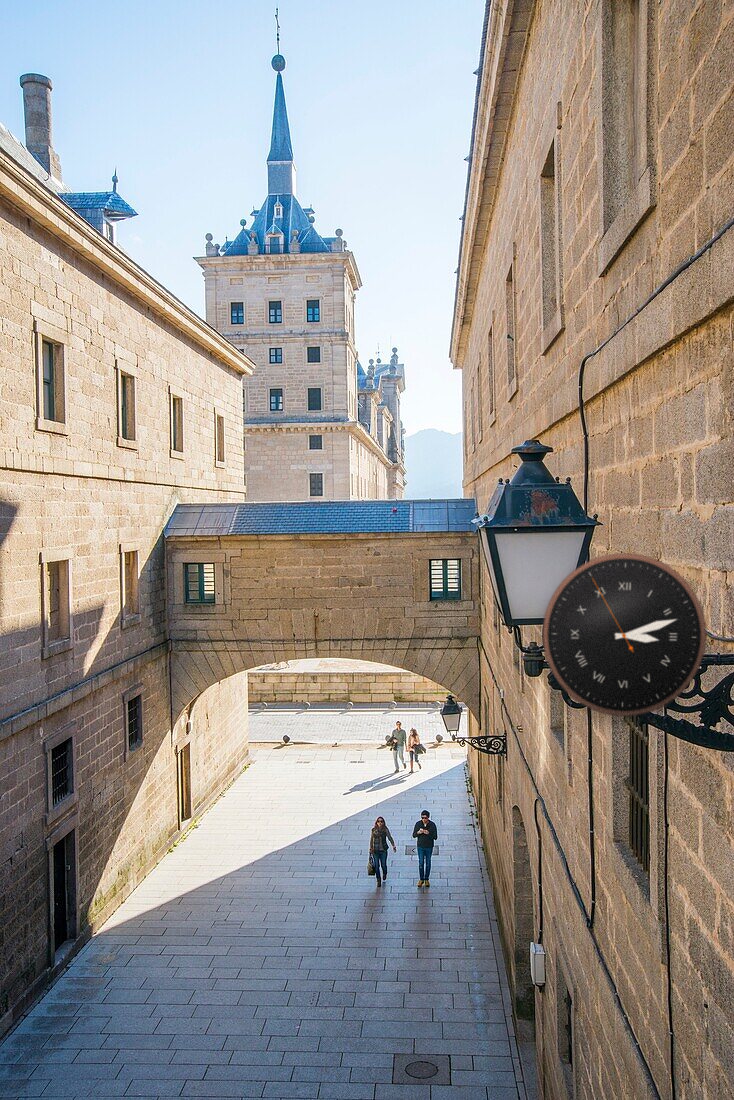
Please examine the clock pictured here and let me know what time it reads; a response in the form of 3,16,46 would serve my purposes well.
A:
3,11,55
